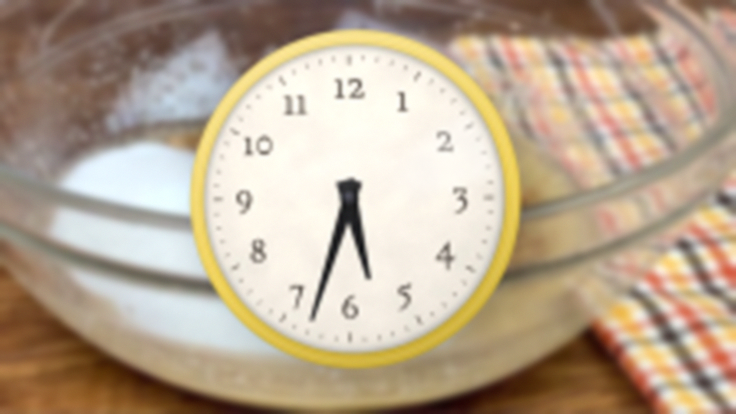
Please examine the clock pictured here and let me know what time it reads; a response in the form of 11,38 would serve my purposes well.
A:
5,33
